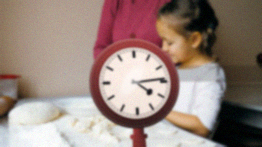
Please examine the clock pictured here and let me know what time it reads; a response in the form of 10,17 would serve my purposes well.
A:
4,14
